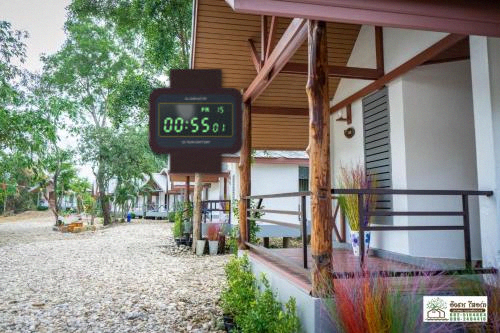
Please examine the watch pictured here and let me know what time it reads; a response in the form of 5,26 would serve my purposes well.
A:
0,55
